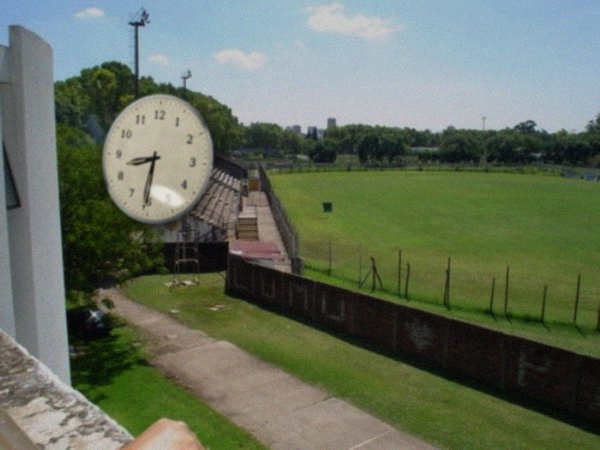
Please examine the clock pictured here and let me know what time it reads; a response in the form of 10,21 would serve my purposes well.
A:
8,31
